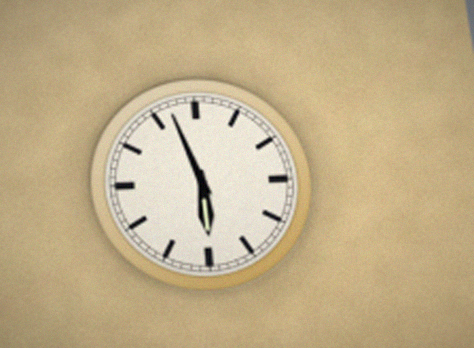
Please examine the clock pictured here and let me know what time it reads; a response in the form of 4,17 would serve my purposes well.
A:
5,57
